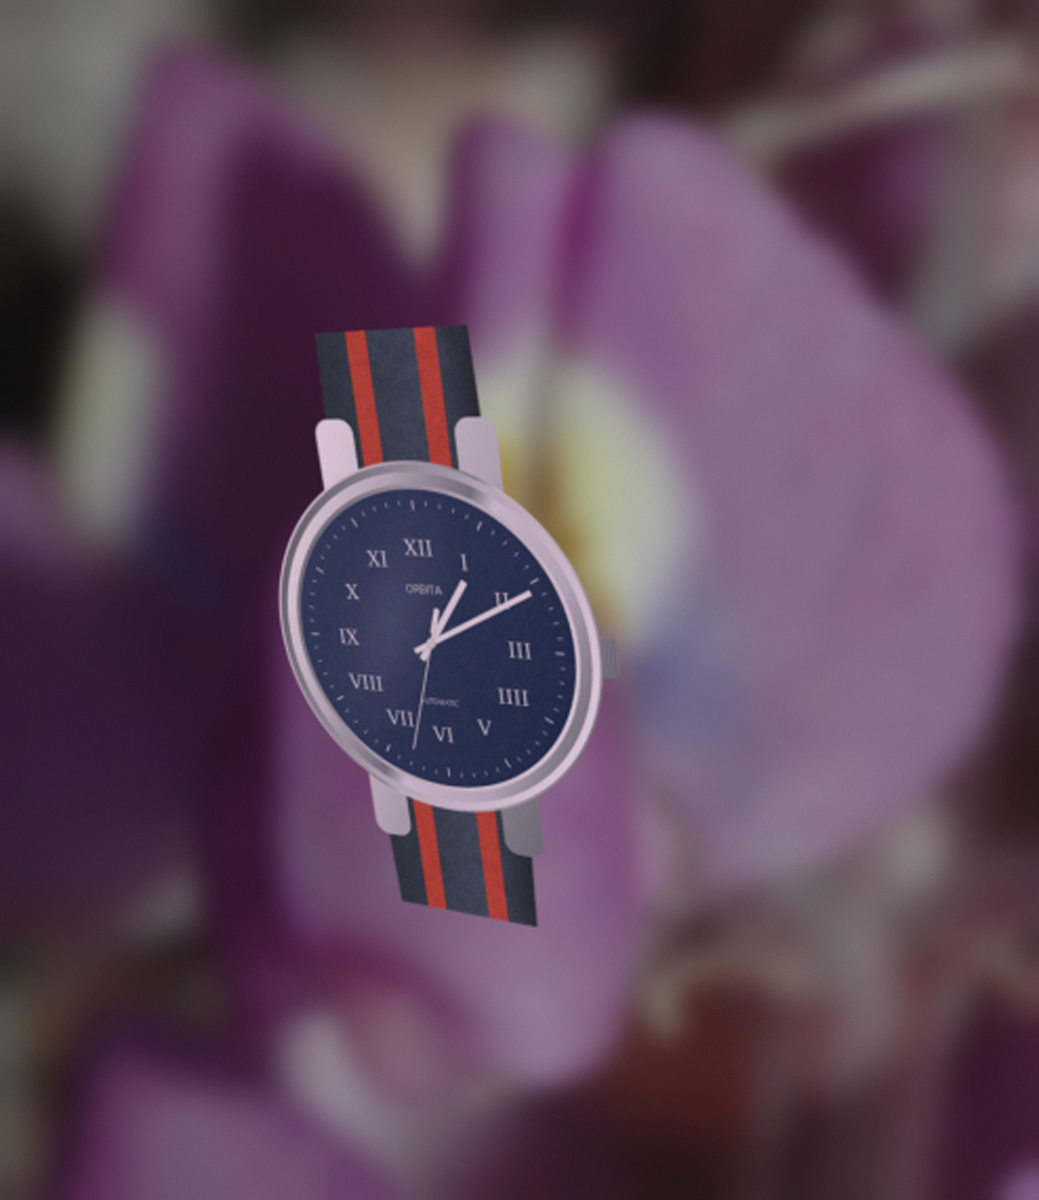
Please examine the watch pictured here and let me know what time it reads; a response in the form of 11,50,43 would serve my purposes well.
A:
1,10,33
